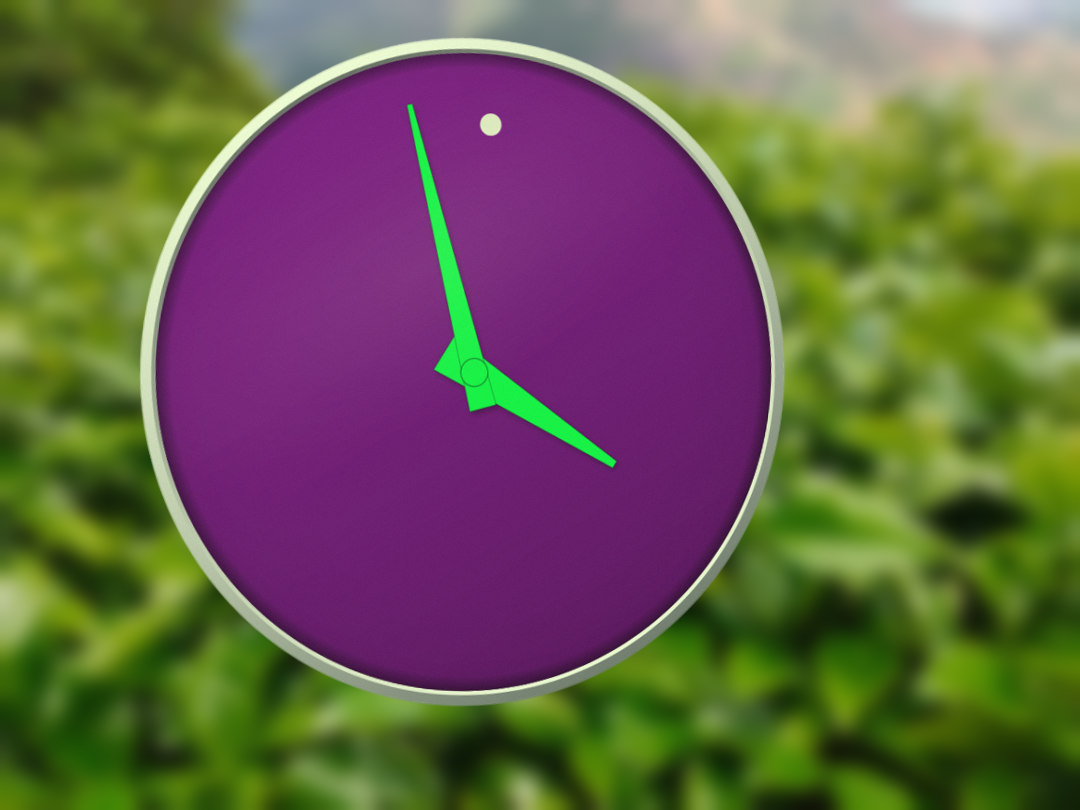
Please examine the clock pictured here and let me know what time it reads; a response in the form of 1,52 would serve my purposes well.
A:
3,57
